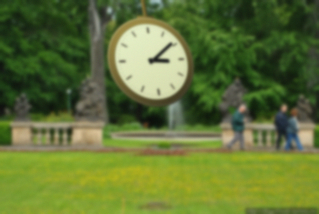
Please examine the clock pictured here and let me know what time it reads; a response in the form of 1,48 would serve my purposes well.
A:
3,09
